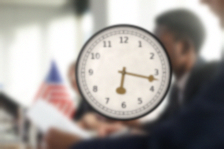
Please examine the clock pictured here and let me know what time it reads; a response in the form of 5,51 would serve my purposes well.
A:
6,17
